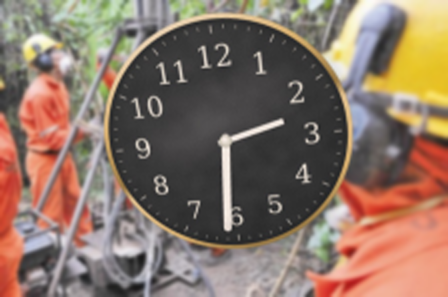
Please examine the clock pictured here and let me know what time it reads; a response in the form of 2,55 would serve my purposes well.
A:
2,31
